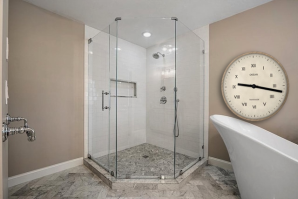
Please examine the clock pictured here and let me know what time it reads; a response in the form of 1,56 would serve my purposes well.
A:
9,17
